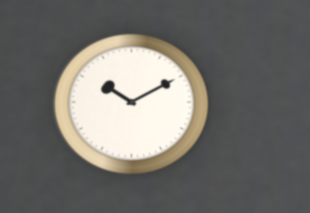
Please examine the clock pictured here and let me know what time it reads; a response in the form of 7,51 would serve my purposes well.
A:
10,10
